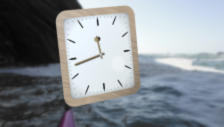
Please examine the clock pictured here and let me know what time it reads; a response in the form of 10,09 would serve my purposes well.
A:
11,43
